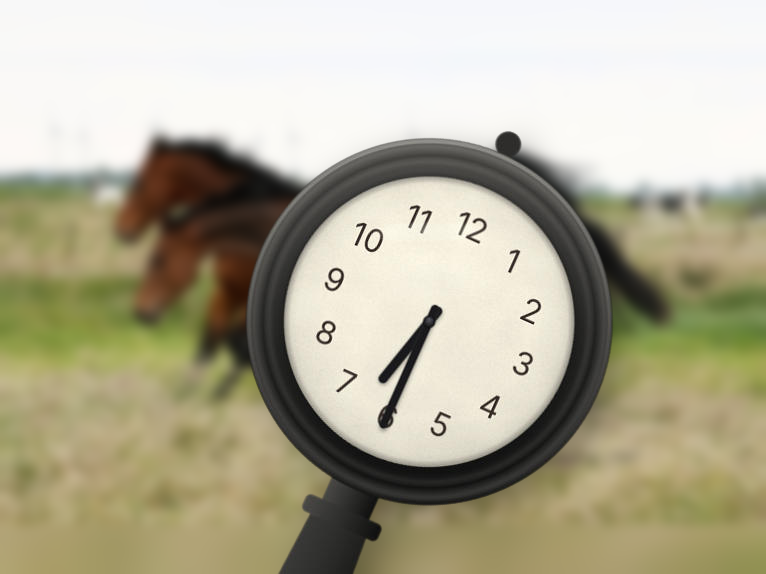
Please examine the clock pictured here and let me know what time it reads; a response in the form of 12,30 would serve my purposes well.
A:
6,30
